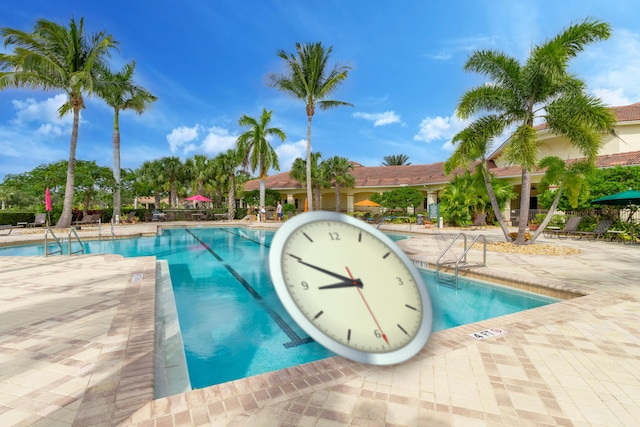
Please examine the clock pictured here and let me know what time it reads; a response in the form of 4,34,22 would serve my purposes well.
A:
8,49,29
